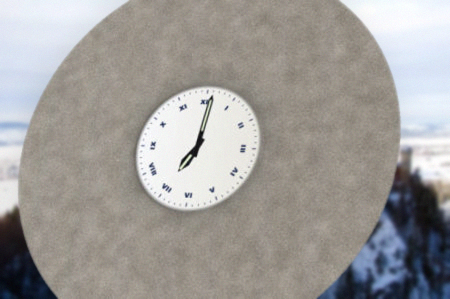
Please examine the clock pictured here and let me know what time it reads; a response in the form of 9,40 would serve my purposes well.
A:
7,01
